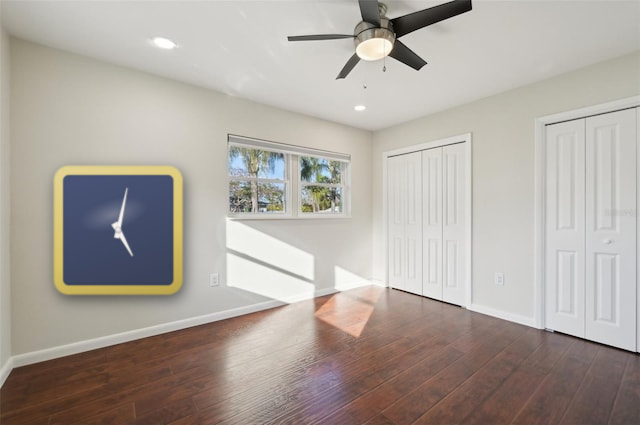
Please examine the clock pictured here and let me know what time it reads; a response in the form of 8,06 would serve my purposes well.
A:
5,02
